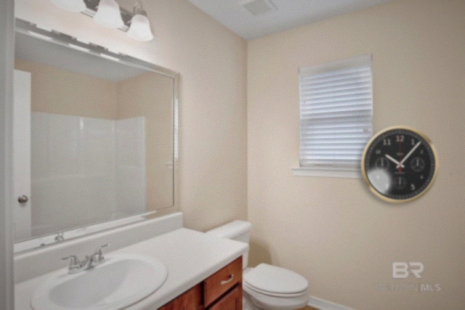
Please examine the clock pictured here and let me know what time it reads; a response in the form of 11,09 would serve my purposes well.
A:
10,07
